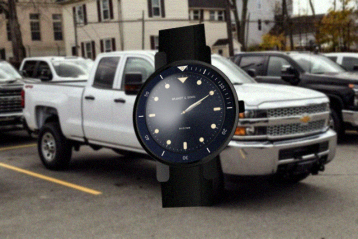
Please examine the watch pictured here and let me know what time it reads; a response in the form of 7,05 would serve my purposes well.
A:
2,10
